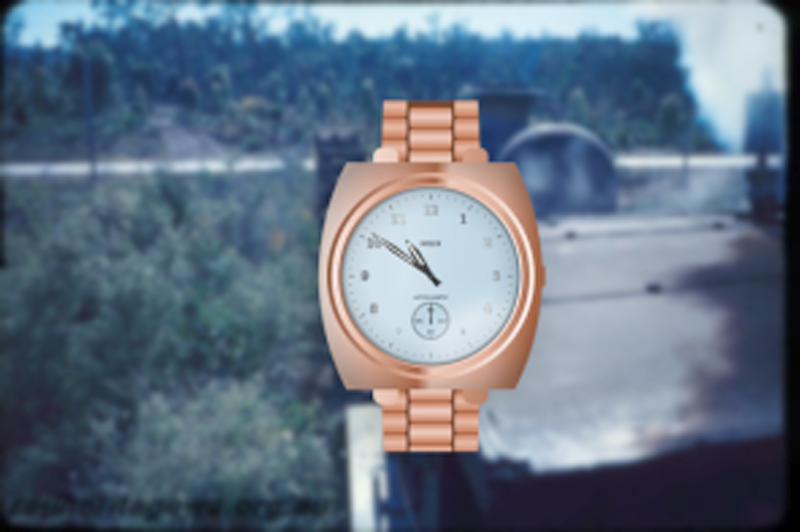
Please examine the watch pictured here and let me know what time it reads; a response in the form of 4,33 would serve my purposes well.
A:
10,51
